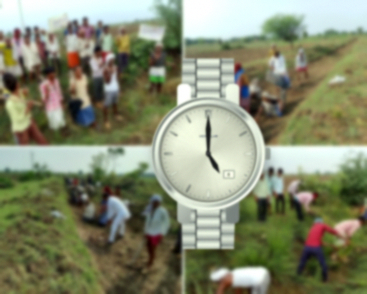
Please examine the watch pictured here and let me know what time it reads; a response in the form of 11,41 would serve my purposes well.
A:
5,00
